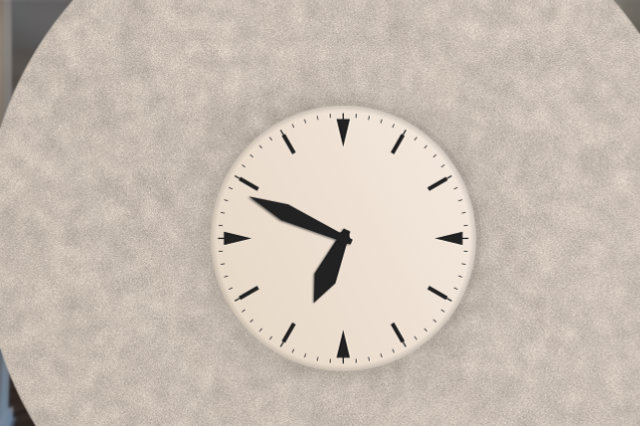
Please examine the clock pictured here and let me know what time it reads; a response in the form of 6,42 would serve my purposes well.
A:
6,49
